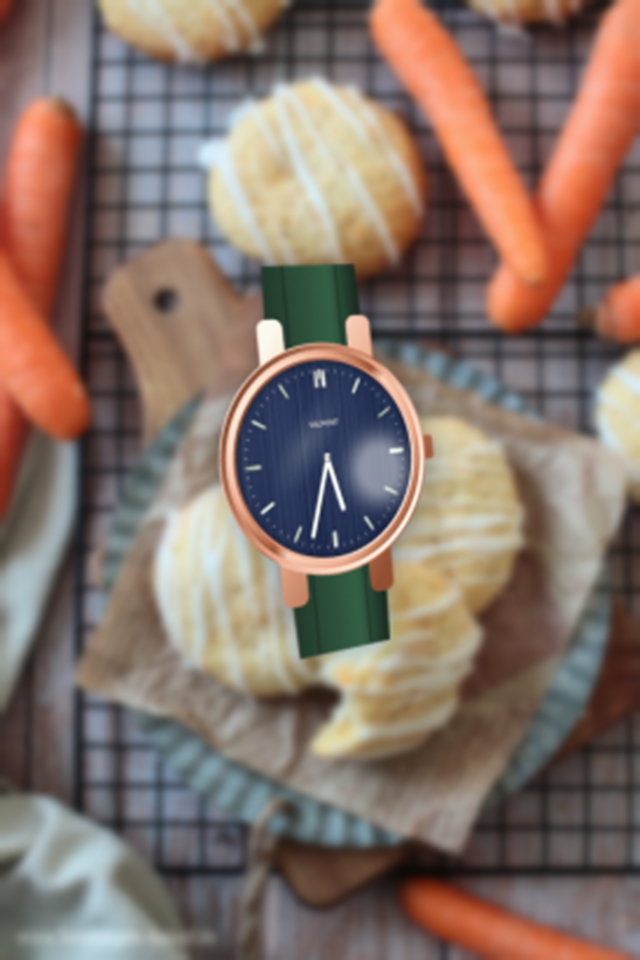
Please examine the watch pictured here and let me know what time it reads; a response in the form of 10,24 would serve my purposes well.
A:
5,33
